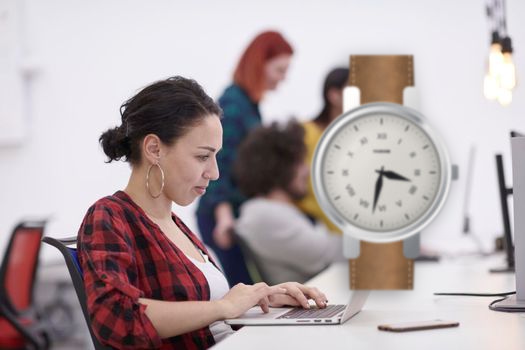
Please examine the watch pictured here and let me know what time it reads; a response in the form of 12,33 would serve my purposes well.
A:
3,32
